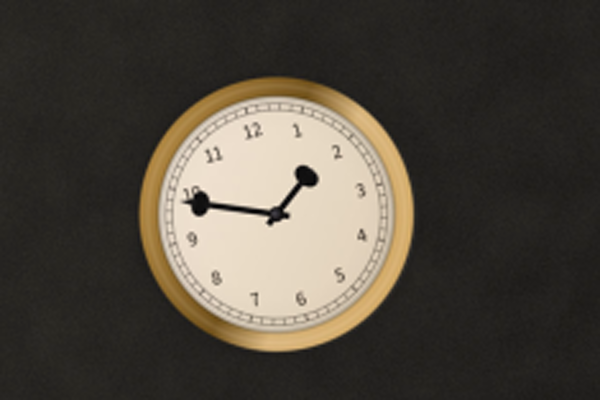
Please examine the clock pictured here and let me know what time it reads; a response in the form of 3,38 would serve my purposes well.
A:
1,49
